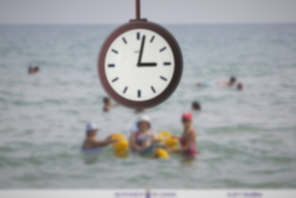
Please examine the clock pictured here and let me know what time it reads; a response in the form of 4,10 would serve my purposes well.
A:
3,02
